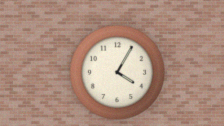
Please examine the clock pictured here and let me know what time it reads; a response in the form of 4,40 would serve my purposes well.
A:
4,05
